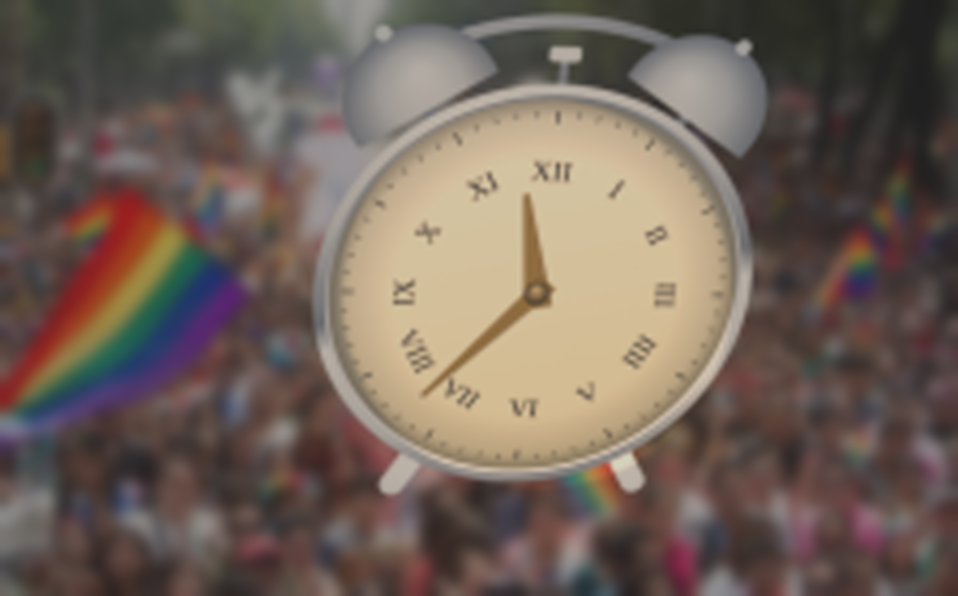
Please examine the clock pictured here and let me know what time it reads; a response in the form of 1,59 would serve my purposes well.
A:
11,37
